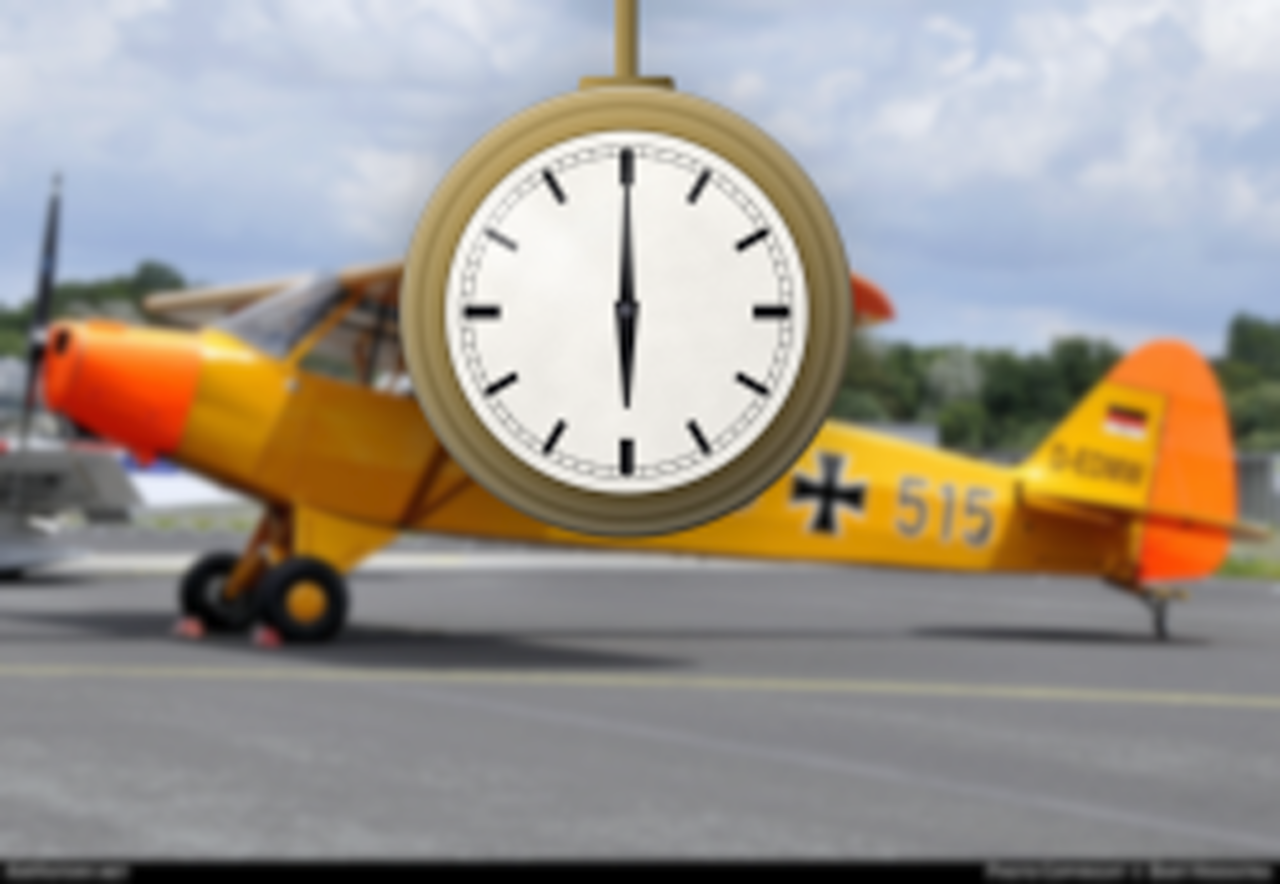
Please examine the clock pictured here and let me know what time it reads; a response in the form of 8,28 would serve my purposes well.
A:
6,00
